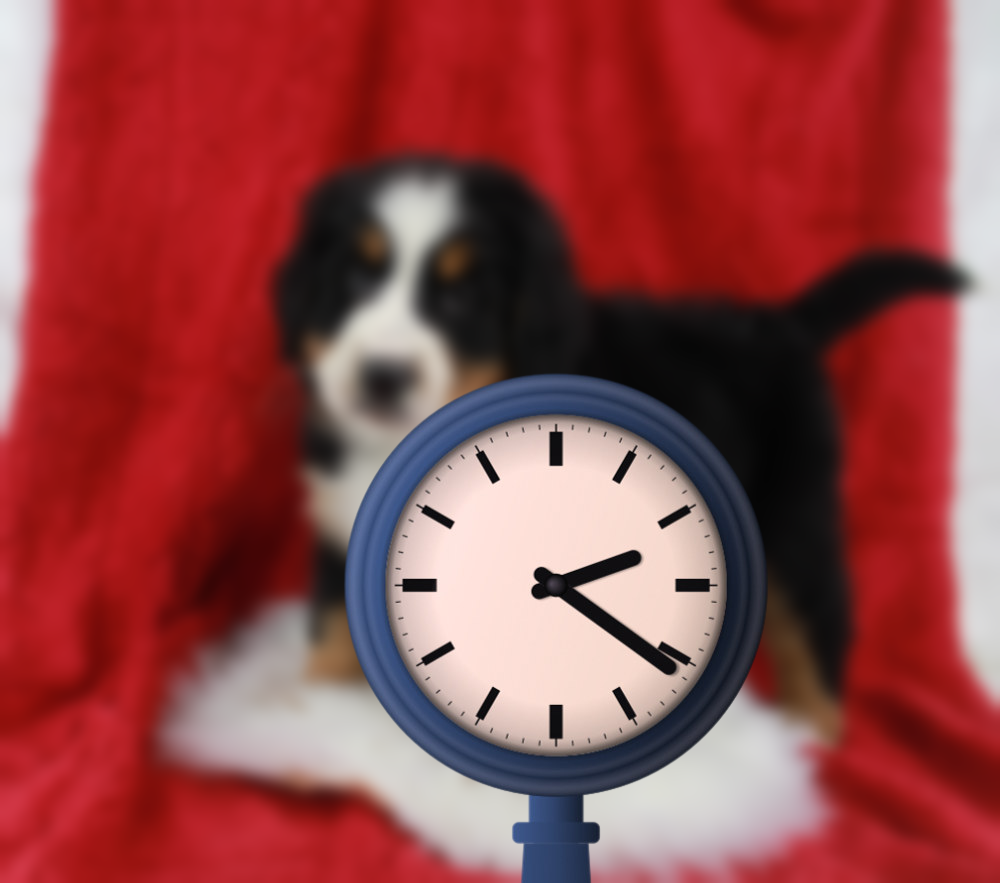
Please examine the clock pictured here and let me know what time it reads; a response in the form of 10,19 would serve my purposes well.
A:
2,21
